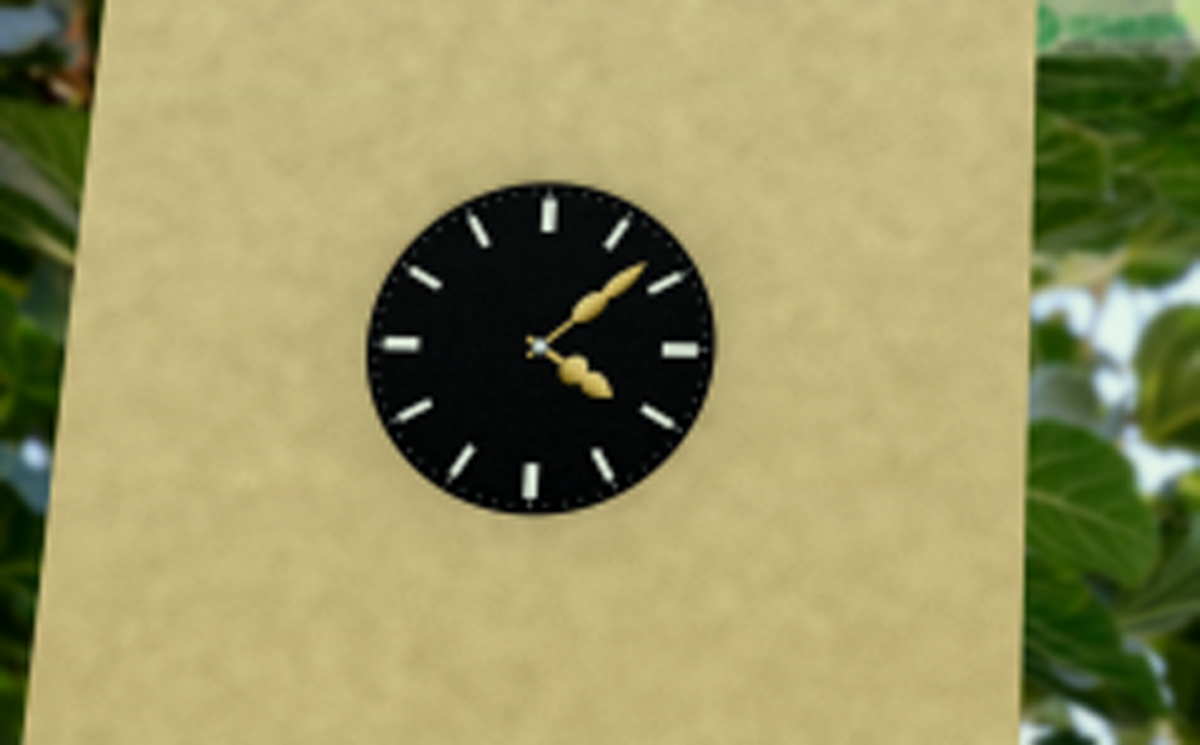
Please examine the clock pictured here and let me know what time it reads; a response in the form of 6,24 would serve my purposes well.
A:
4,08
